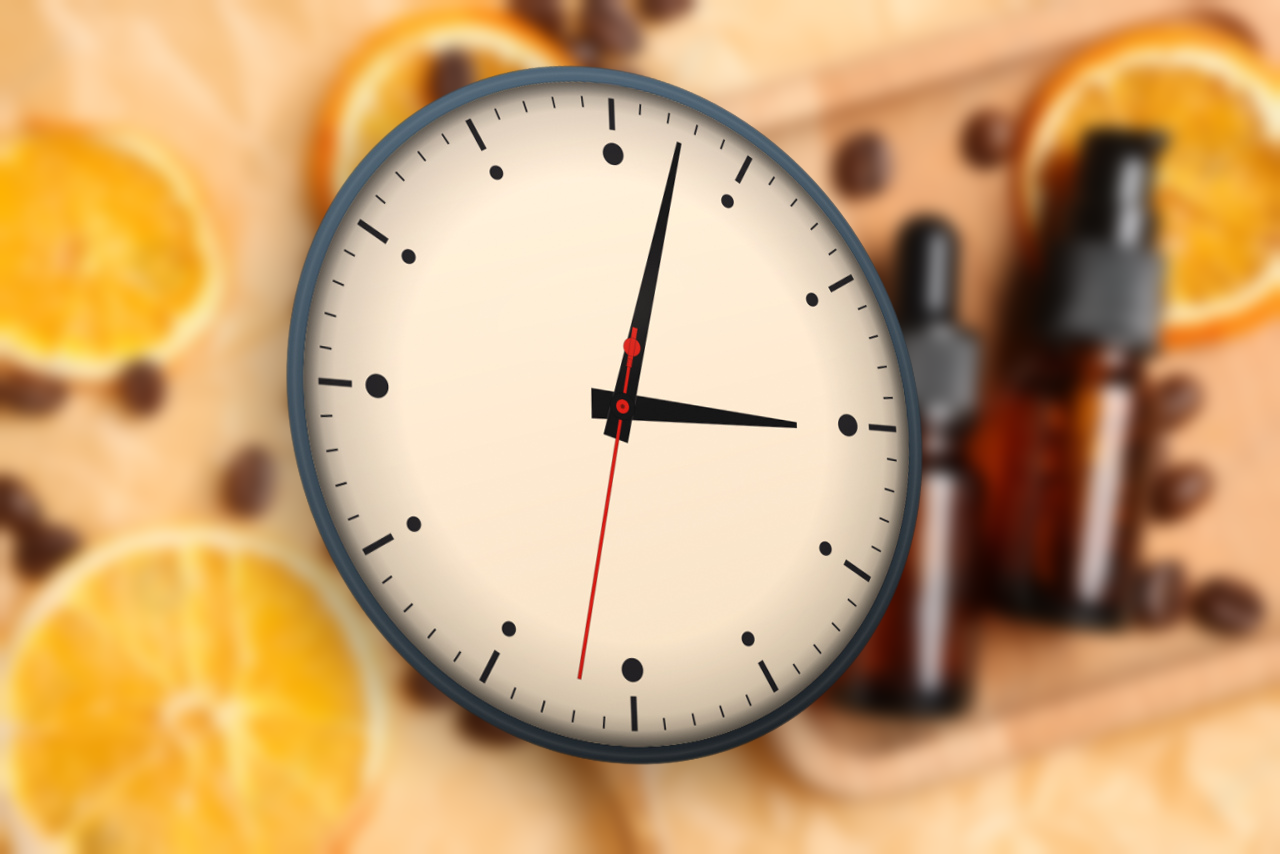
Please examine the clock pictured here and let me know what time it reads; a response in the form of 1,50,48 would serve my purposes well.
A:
3,02,32
